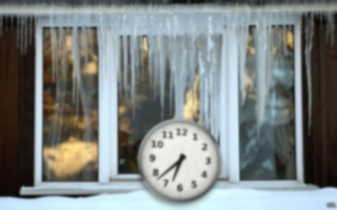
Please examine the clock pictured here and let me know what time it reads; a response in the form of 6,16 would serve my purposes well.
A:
6,38
